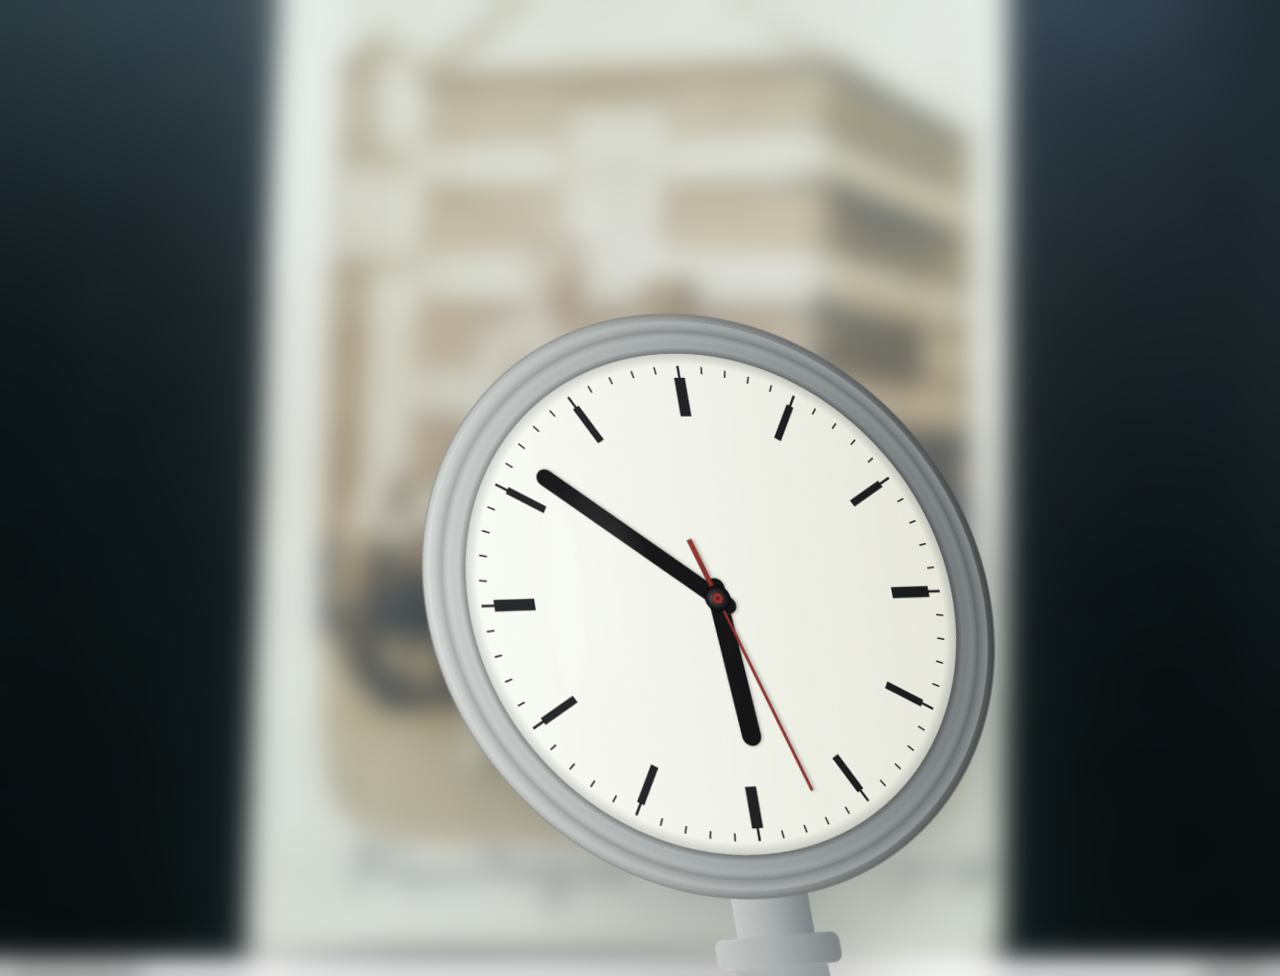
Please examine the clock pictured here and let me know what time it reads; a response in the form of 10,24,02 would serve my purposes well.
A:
5,51,27
